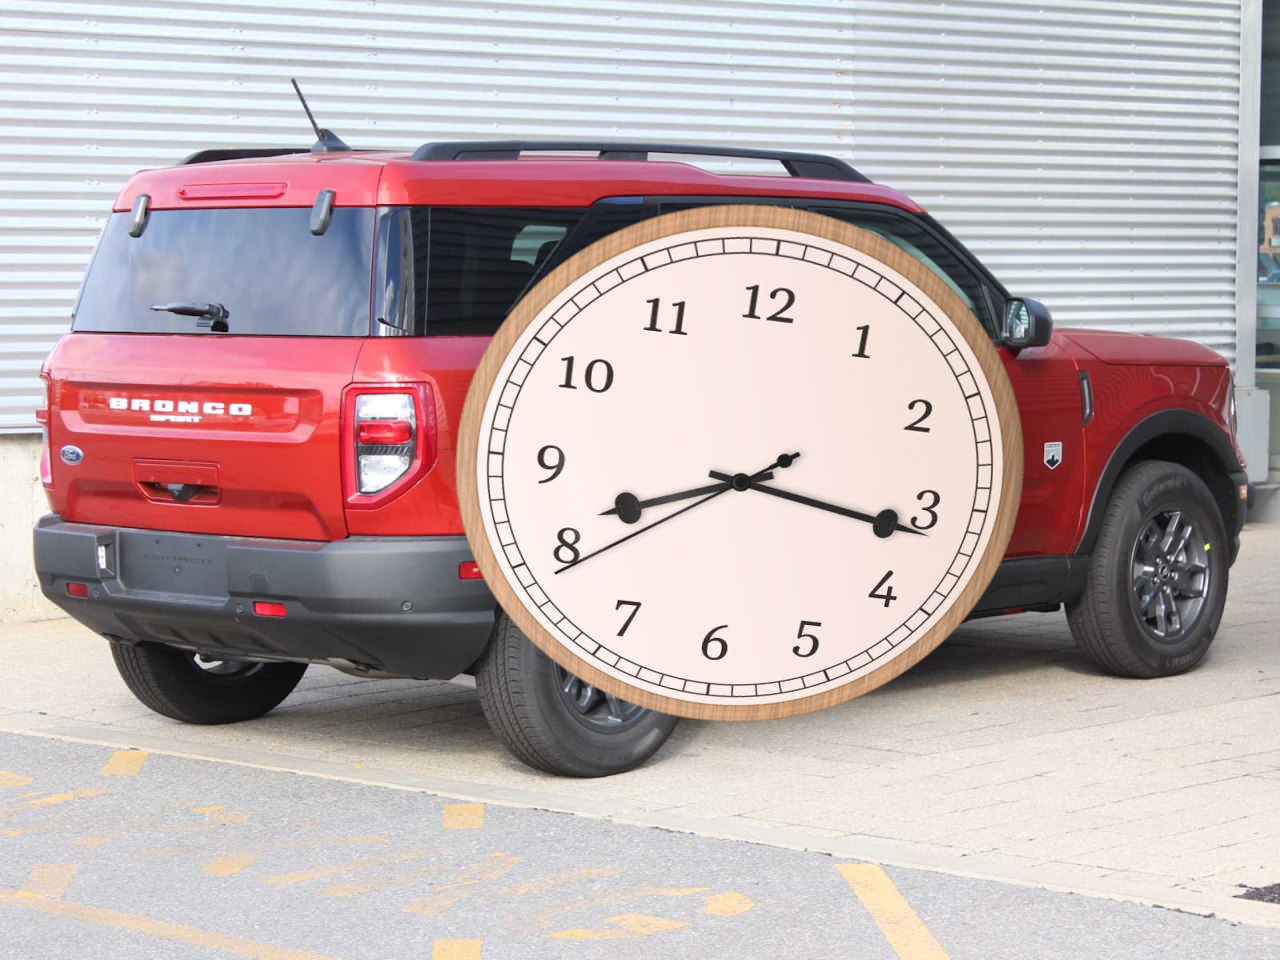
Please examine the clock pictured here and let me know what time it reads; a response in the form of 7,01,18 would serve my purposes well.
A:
8,16,39
